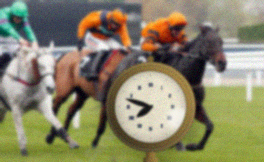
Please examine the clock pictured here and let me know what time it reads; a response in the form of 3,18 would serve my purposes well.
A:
7,48
